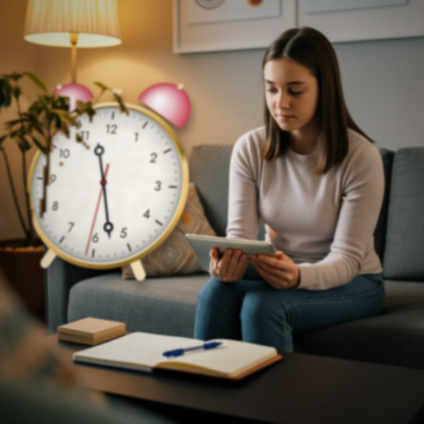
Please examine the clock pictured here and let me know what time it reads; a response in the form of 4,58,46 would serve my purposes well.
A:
11,27,31
